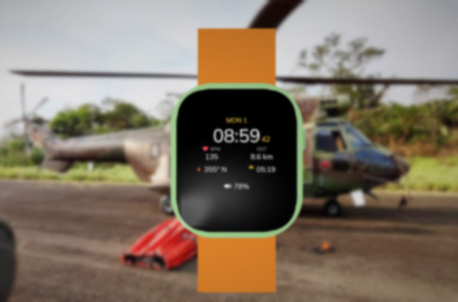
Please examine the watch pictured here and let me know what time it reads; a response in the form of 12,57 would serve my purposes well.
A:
8,59
